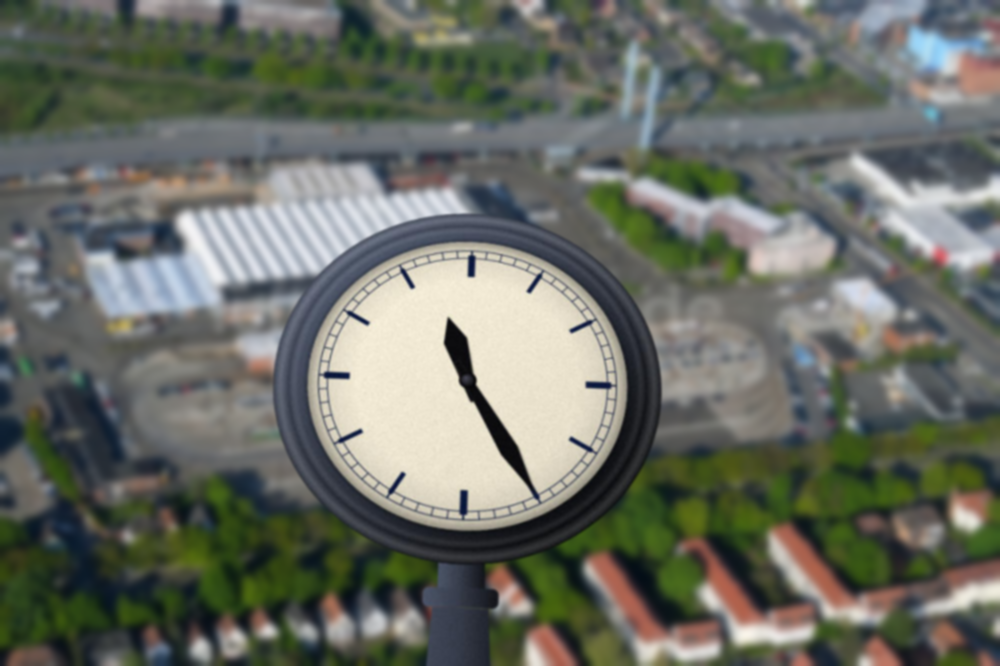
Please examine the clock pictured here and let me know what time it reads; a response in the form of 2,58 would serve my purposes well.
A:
11,25
